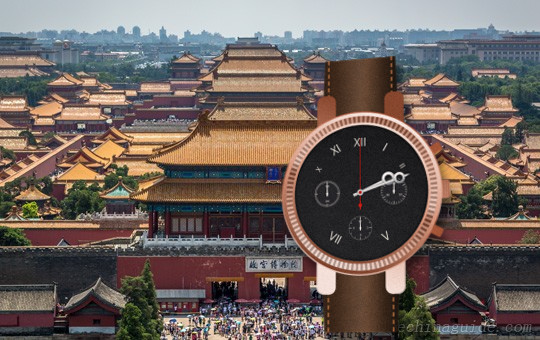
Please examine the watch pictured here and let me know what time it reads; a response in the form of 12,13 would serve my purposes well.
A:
2,12
